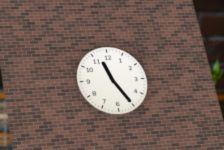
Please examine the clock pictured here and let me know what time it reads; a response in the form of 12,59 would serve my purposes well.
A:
11,25
